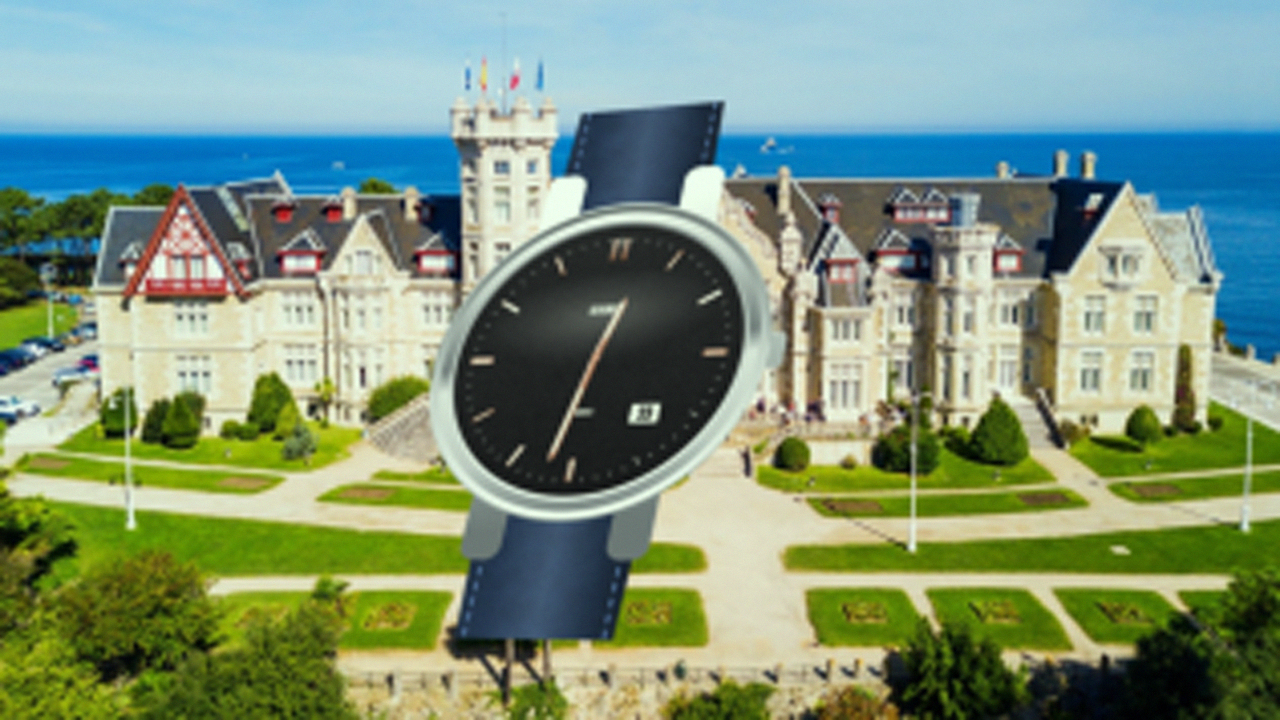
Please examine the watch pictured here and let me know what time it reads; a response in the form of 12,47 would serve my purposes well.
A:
12,32
